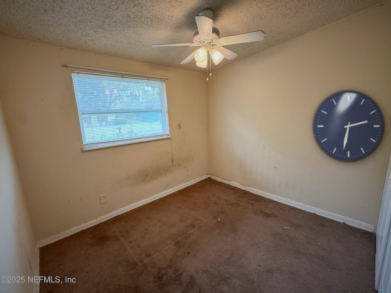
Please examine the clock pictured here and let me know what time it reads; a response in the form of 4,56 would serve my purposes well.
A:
2,32
